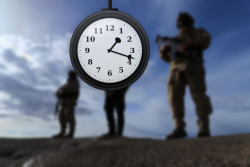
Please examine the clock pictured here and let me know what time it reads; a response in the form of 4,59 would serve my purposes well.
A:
1,18
